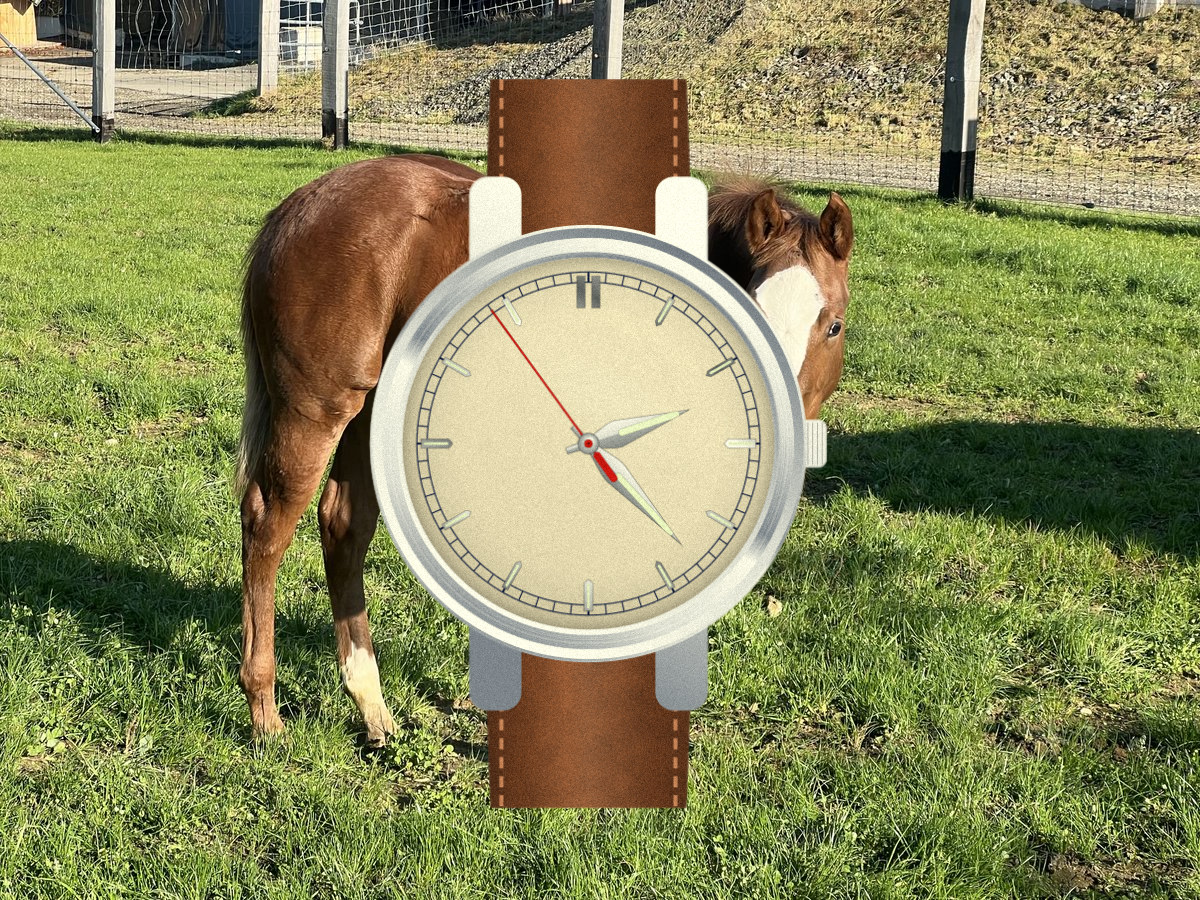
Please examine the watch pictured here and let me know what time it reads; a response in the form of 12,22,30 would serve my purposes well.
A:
2,22,54
